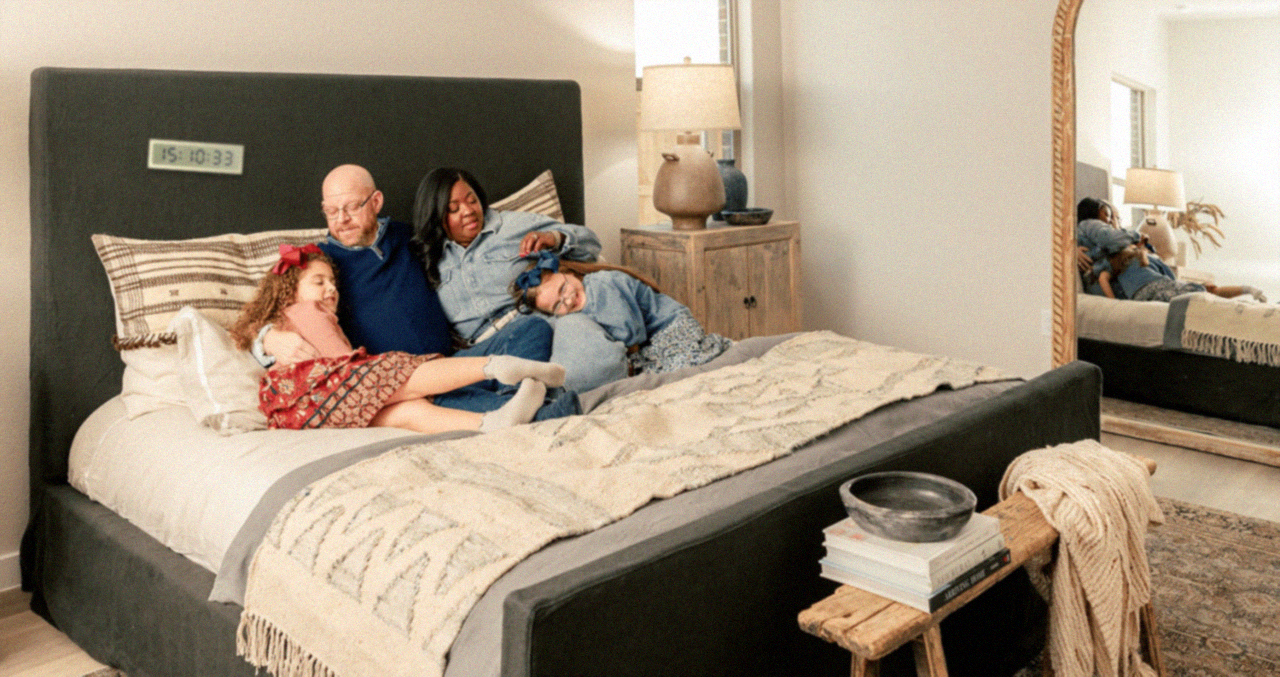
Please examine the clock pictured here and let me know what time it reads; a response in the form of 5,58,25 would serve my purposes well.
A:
15,10,33
